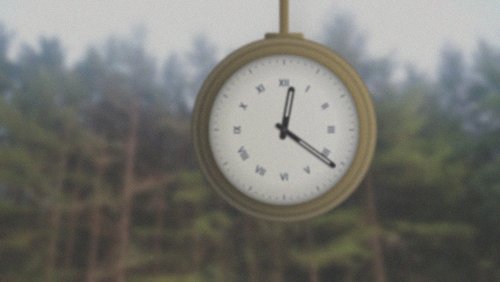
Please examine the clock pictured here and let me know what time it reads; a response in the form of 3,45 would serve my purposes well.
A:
12,21
